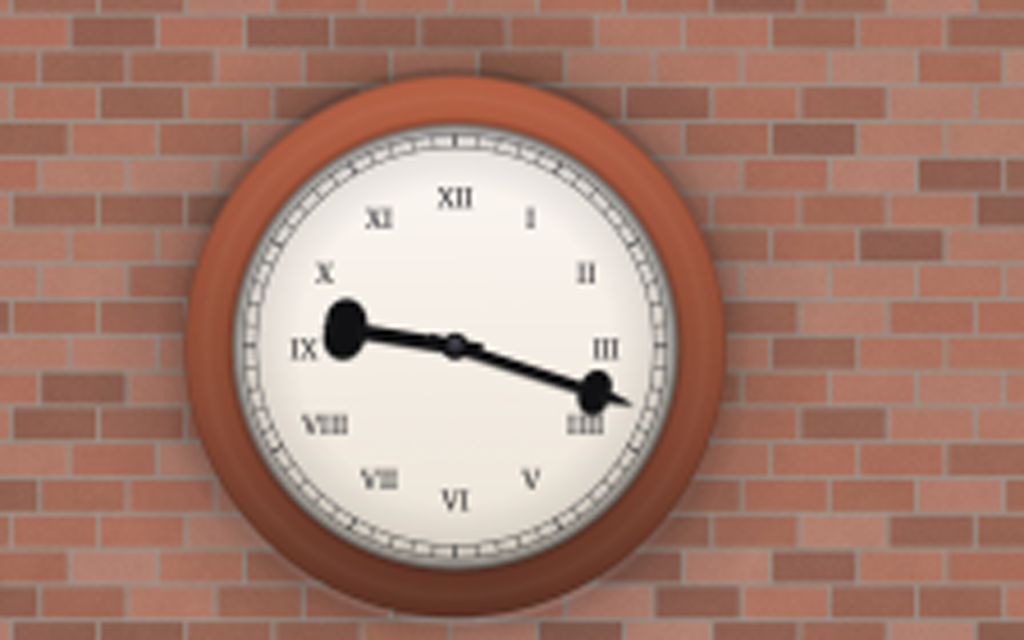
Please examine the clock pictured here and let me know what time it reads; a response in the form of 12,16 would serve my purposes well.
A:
9,18
